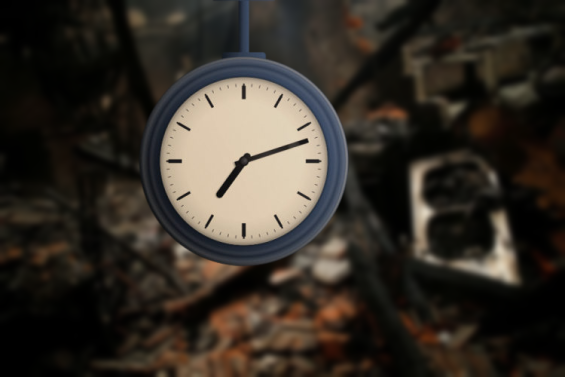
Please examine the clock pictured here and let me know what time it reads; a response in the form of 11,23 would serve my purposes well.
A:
7,12
